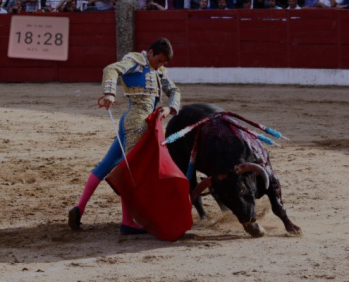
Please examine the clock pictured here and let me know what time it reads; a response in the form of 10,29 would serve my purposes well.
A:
18,28
